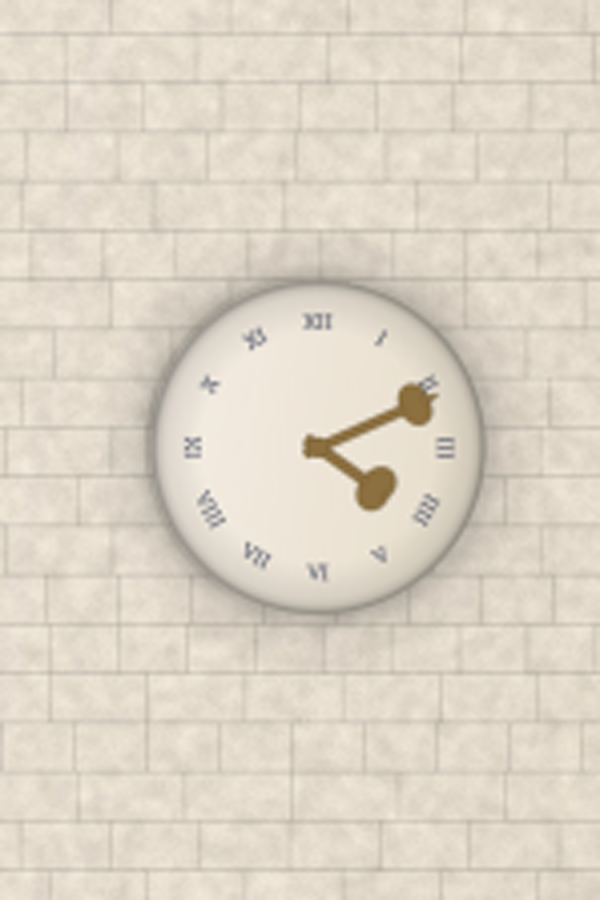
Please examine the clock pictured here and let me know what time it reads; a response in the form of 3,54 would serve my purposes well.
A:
4,11
